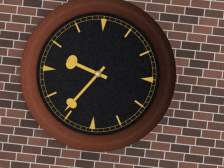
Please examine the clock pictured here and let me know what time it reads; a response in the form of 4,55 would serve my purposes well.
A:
9,36
